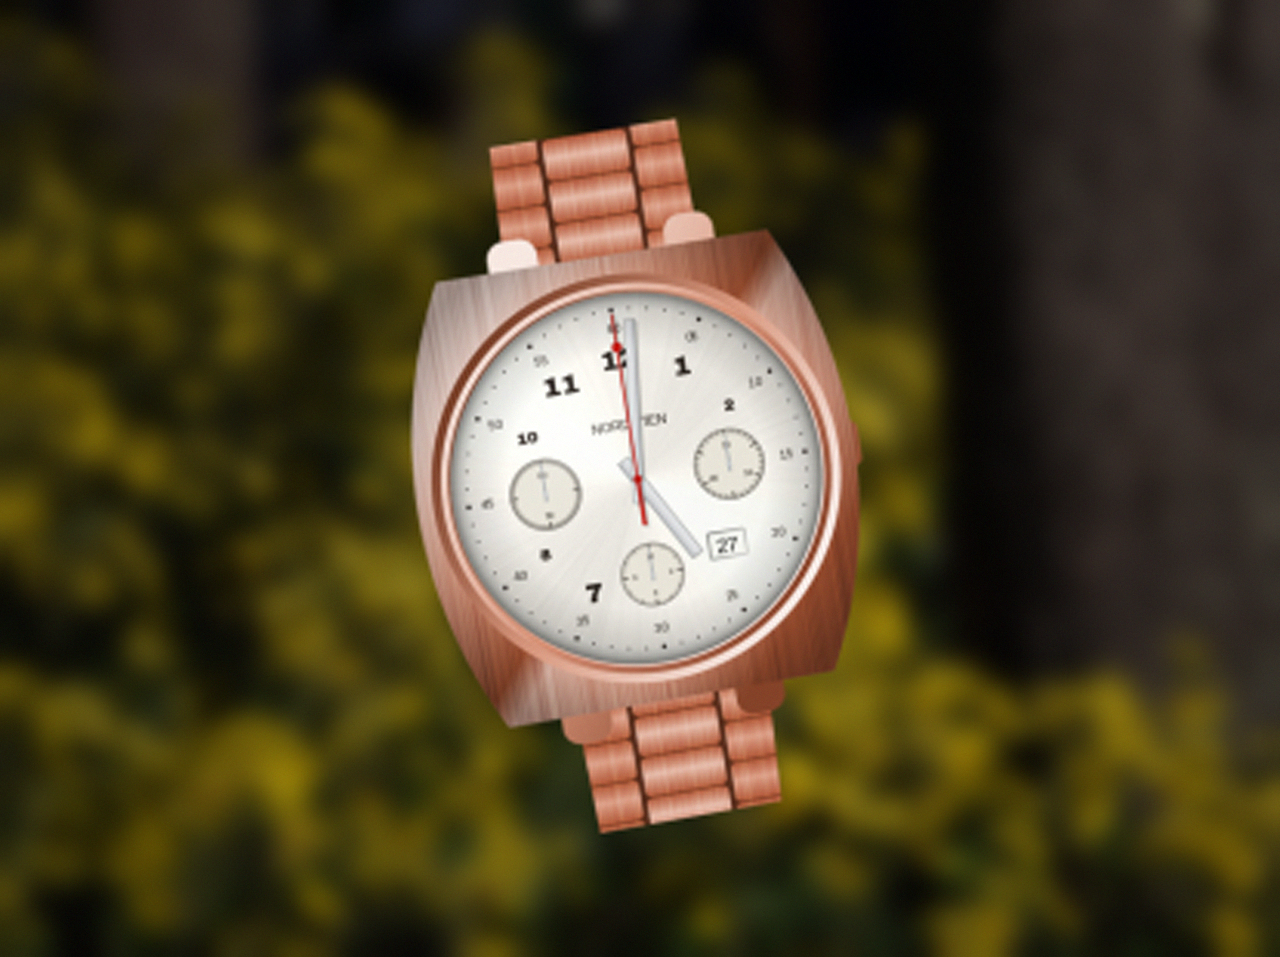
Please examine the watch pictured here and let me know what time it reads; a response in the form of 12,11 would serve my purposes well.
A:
5,01
